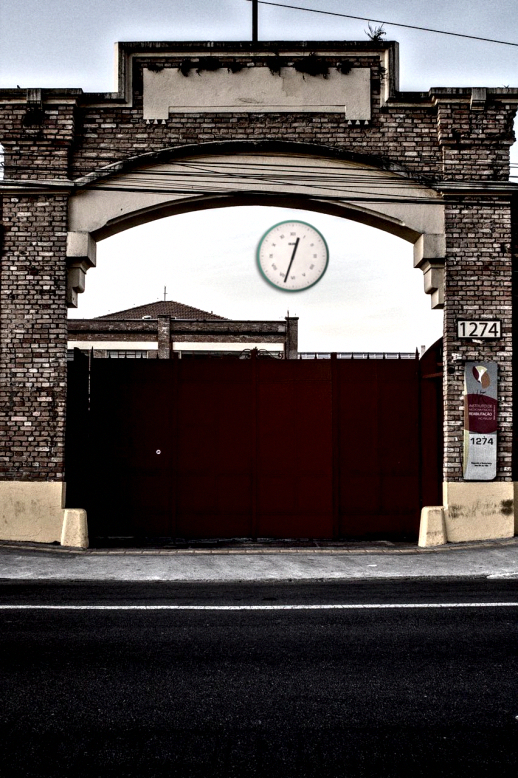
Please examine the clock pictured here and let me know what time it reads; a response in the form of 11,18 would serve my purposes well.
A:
12,33
